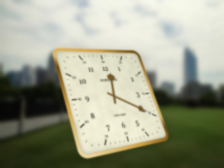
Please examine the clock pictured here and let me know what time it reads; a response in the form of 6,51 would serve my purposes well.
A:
12,20
